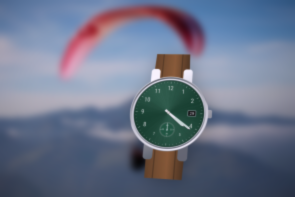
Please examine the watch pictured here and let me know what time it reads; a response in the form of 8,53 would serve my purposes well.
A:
4,21
